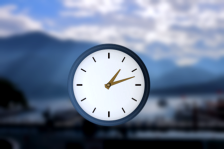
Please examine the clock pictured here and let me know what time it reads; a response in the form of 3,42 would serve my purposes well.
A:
1,12
